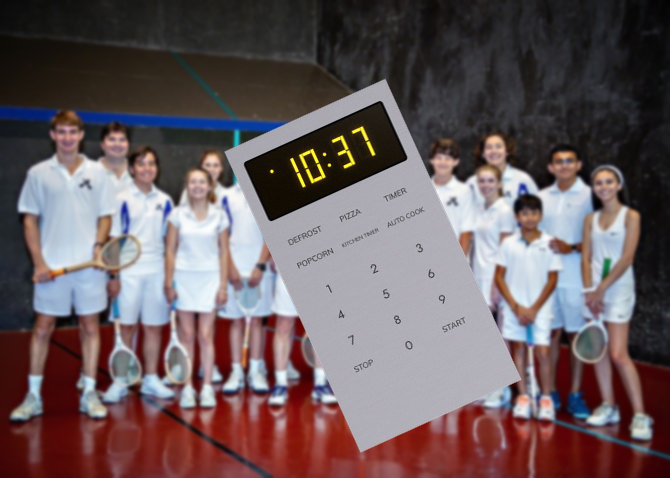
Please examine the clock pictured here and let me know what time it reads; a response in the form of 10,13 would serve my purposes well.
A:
10,37
